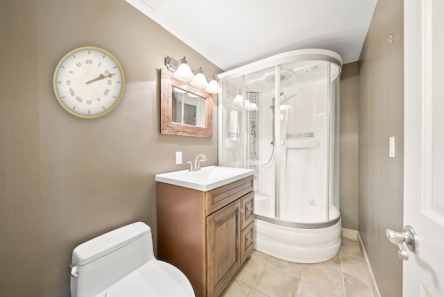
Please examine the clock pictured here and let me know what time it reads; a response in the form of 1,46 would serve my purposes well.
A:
2,12
